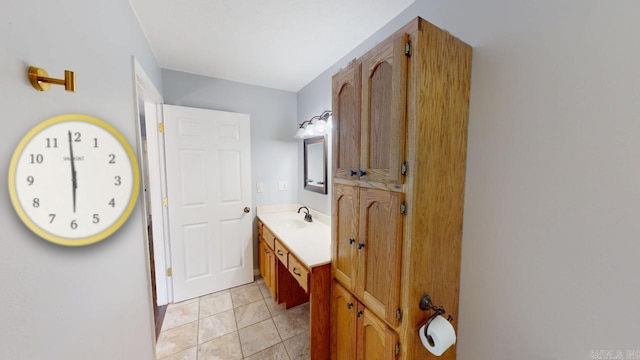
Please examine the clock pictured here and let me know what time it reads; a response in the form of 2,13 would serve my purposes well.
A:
5,59
